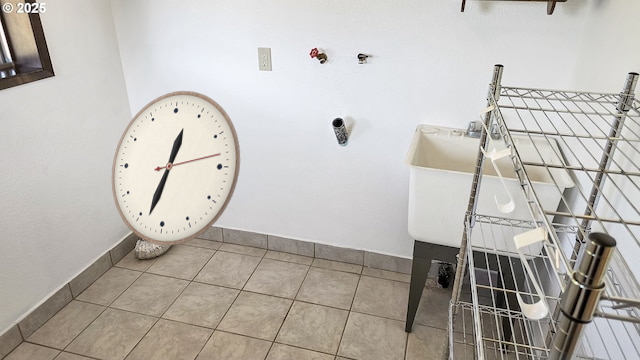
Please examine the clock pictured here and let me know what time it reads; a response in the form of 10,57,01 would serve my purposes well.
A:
12,33,13
